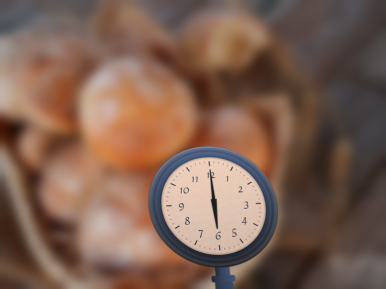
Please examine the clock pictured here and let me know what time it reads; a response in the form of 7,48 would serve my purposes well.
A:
6,00
